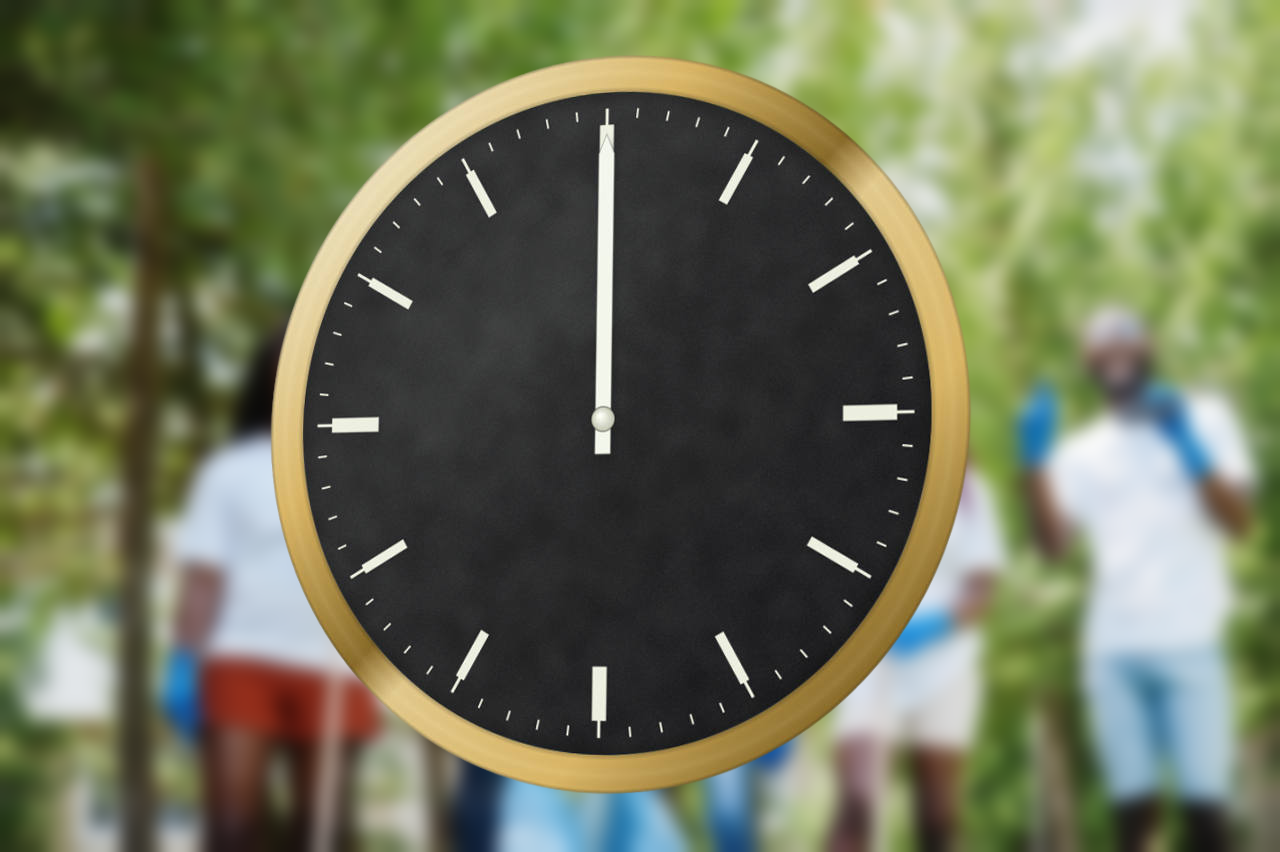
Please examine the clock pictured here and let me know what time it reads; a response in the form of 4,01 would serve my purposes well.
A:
12,00
